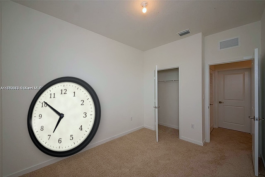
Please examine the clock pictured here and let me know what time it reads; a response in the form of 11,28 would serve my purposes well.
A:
6,51
